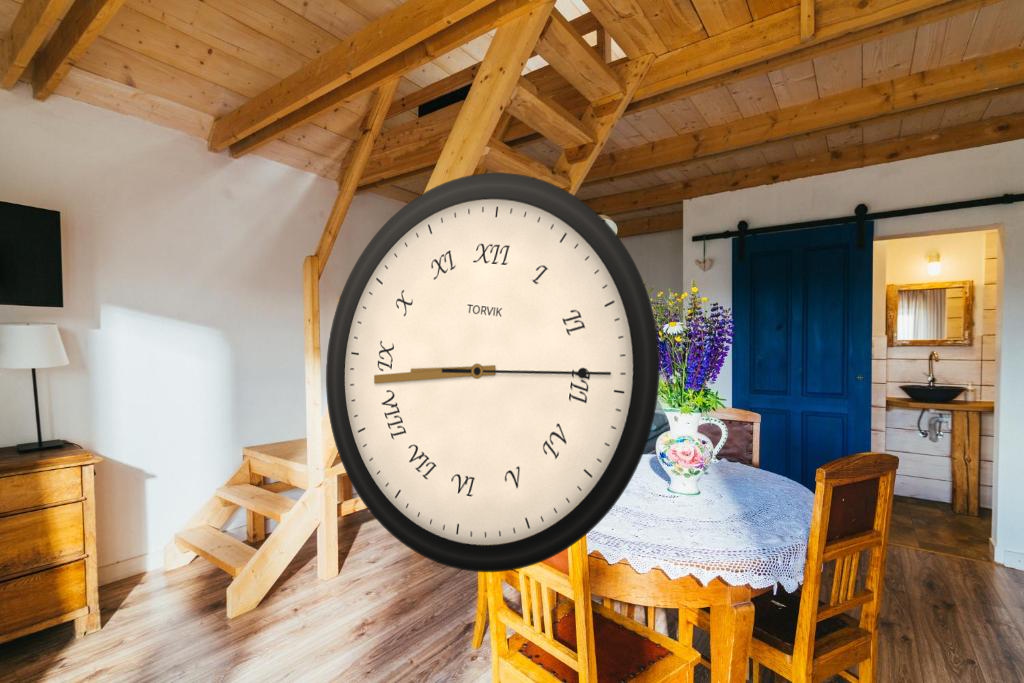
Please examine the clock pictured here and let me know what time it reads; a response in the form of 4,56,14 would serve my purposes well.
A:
8,43,14
